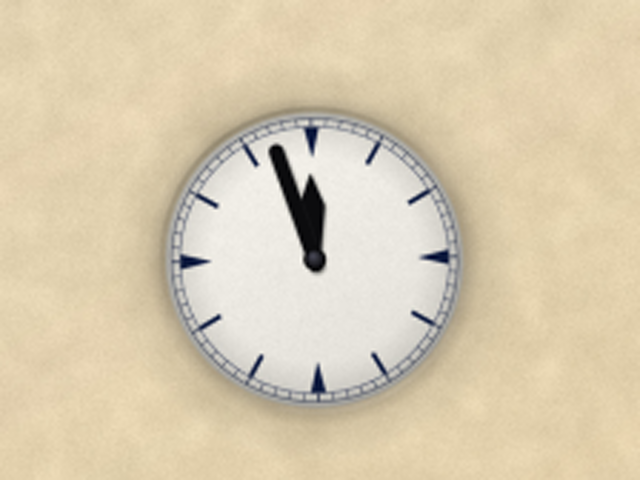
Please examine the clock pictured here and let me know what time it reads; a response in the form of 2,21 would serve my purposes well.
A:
11,57
